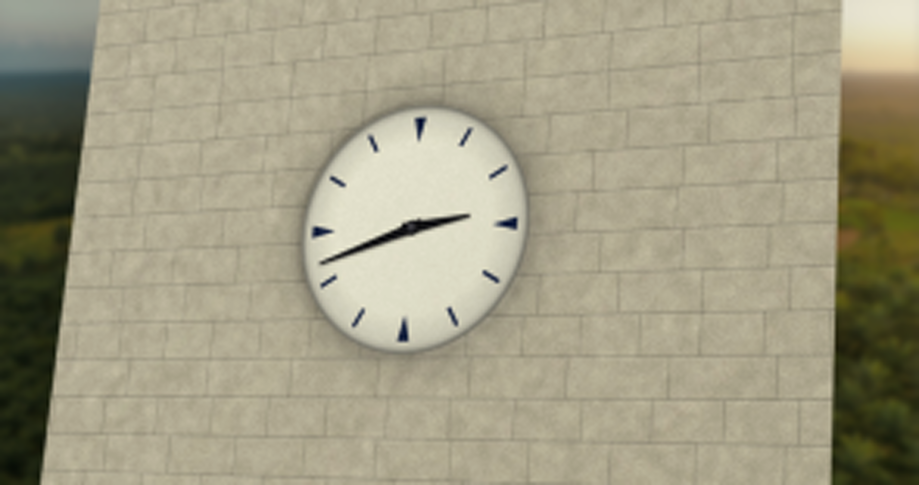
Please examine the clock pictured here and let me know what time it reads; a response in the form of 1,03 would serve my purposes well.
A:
2,42
